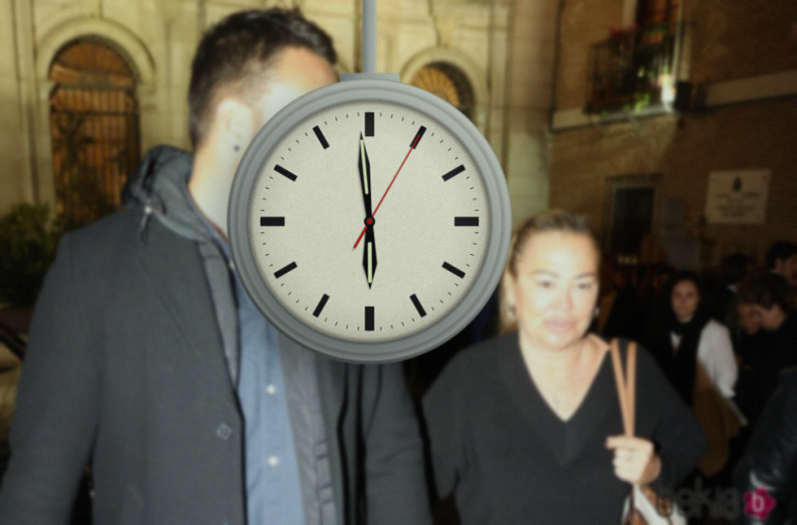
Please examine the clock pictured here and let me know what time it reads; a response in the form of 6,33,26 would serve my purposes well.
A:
5,59,05
